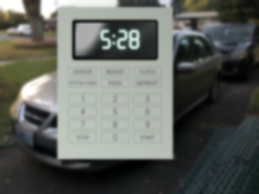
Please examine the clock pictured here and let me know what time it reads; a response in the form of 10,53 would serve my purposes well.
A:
5,28
